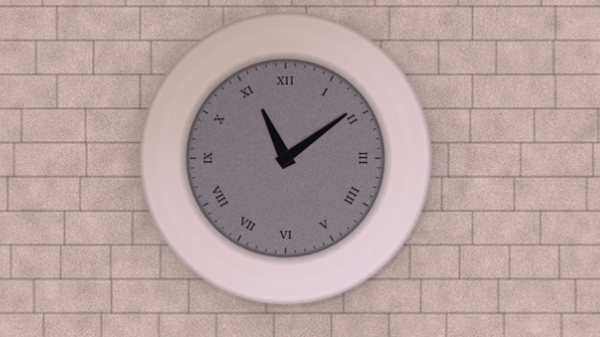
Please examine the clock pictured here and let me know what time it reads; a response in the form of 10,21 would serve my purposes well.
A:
11,09
